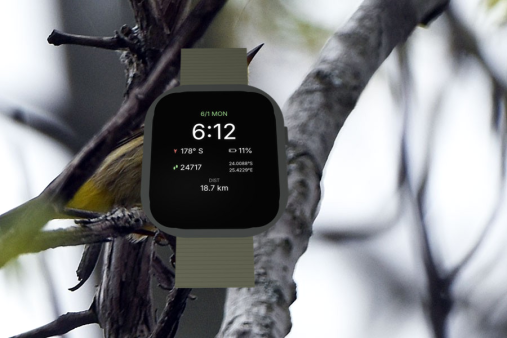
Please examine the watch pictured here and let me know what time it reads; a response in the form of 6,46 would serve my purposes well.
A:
6,12
